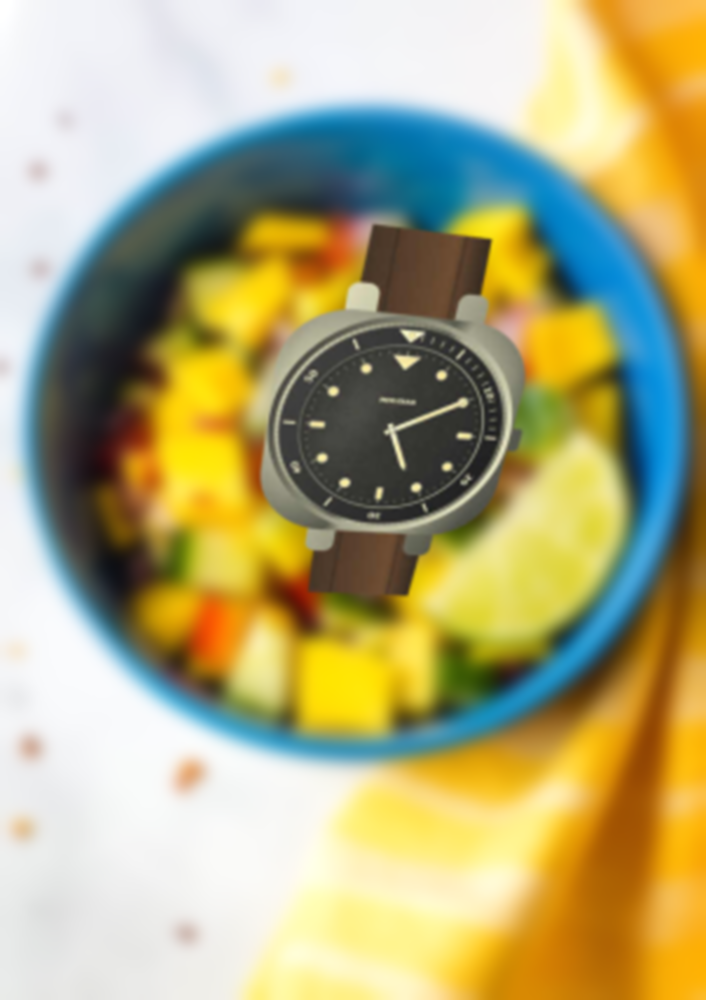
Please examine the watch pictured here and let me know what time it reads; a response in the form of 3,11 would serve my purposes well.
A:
5,10
